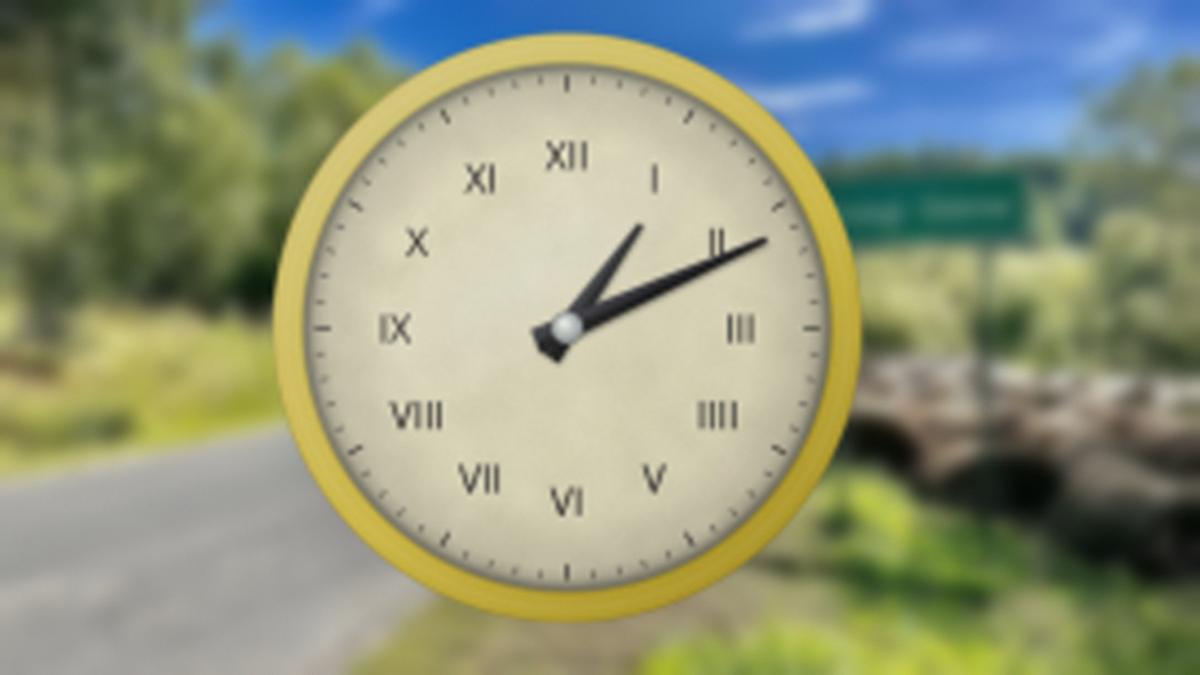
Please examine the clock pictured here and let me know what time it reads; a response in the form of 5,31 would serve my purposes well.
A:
1,11
